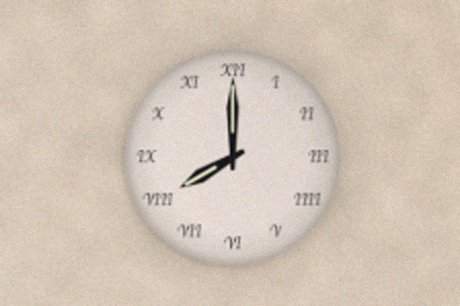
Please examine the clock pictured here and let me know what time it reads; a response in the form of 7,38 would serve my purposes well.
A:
8,00
